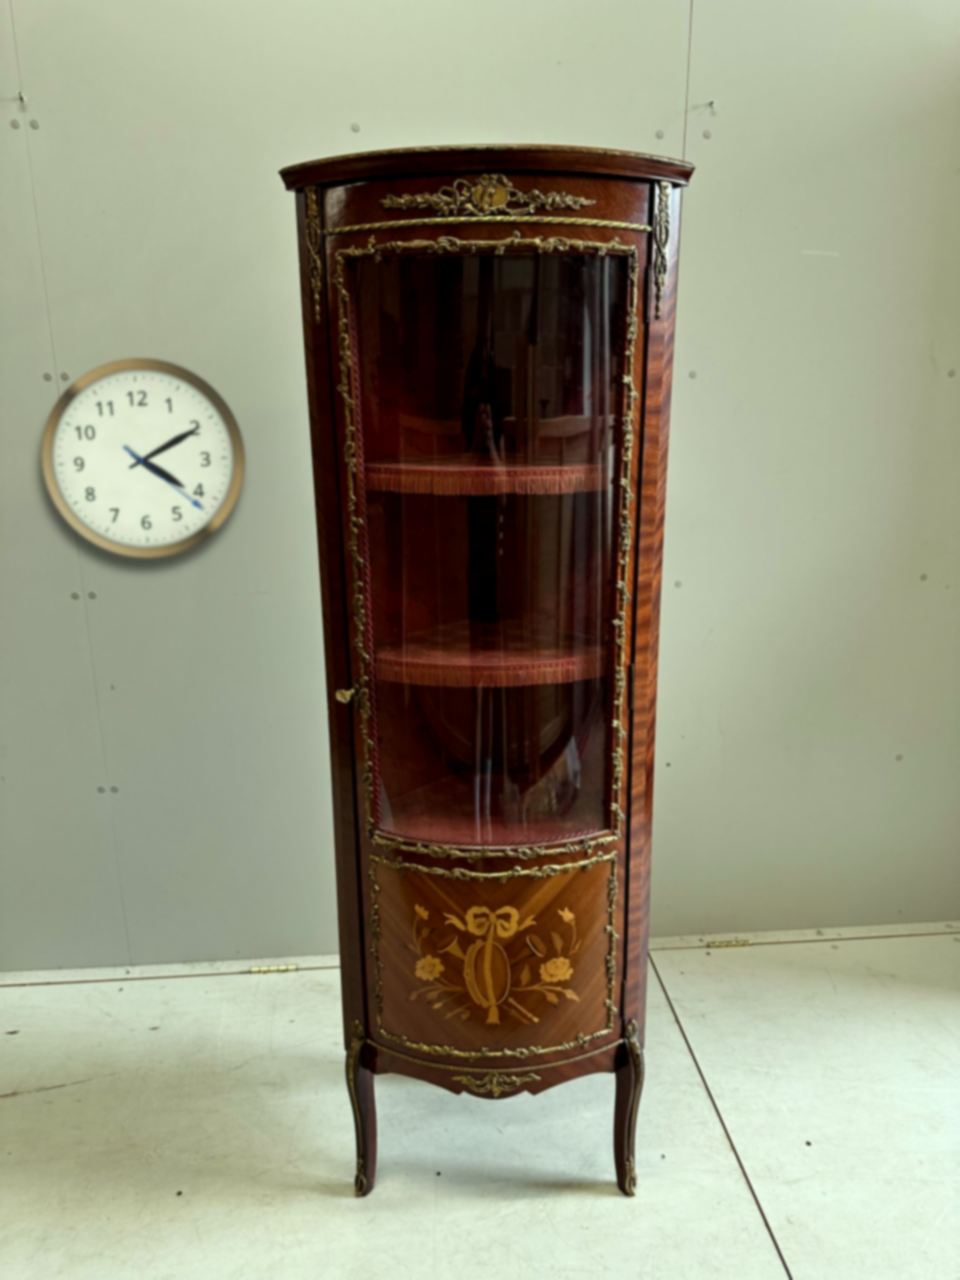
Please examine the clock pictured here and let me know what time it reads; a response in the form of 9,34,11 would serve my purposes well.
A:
4,10,22
